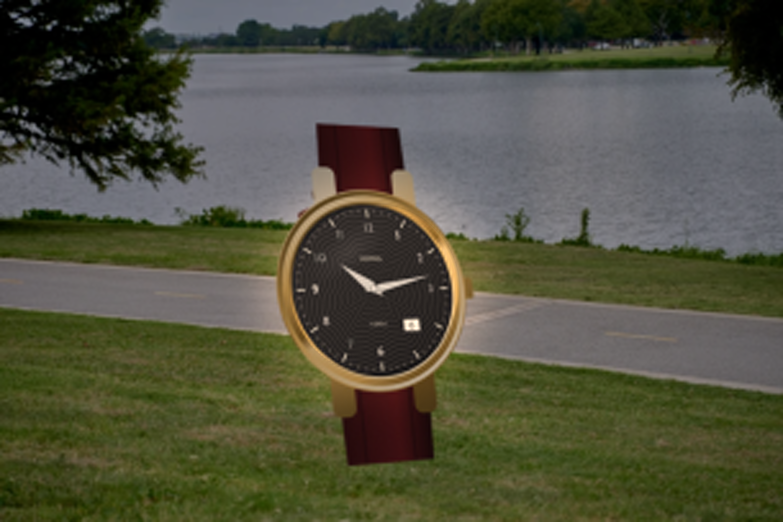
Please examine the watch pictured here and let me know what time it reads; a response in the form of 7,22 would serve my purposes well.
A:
10,13
